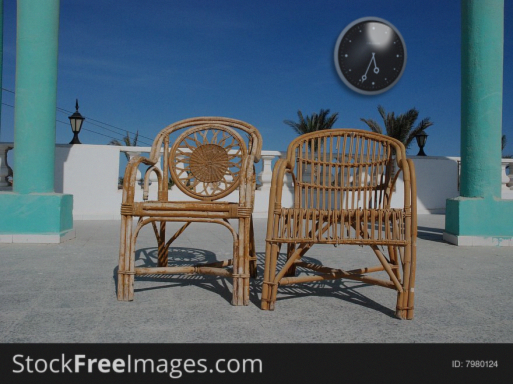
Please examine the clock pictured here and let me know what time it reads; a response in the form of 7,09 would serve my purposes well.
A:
5,34
